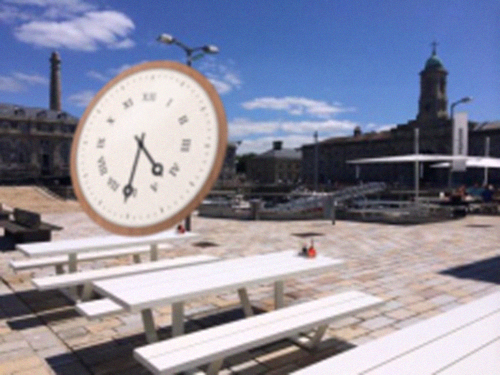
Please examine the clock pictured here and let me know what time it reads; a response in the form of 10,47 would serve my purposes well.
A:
4,31
